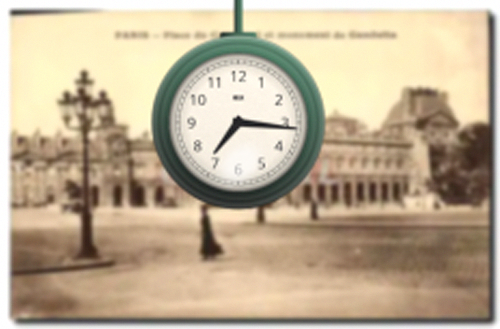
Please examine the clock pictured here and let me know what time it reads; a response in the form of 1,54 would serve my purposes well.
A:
7,16
